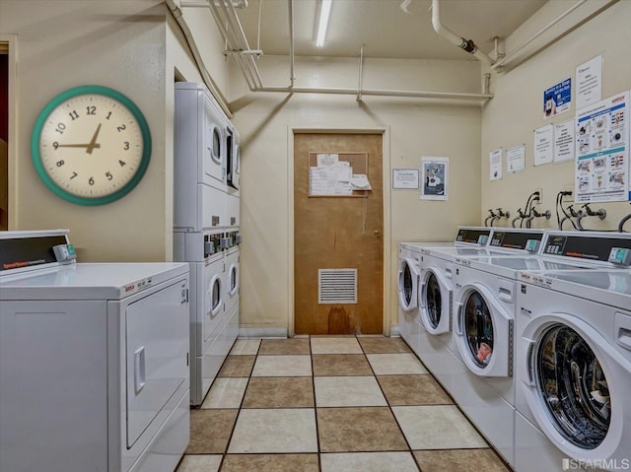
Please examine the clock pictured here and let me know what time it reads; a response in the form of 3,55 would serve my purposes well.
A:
12,45
